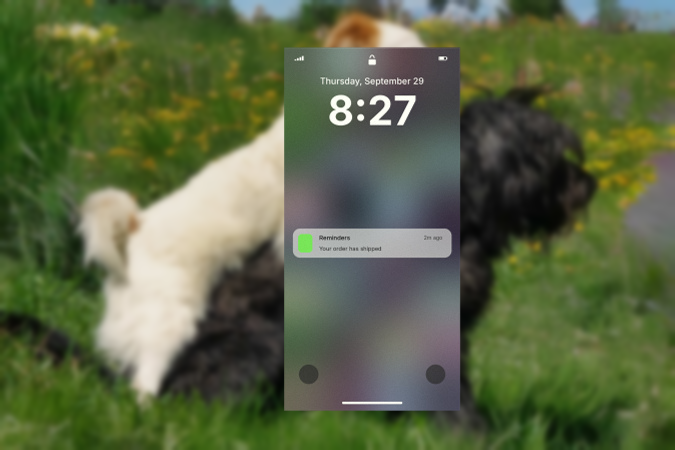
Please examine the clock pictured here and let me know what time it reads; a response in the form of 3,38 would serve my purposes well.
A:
8,27
